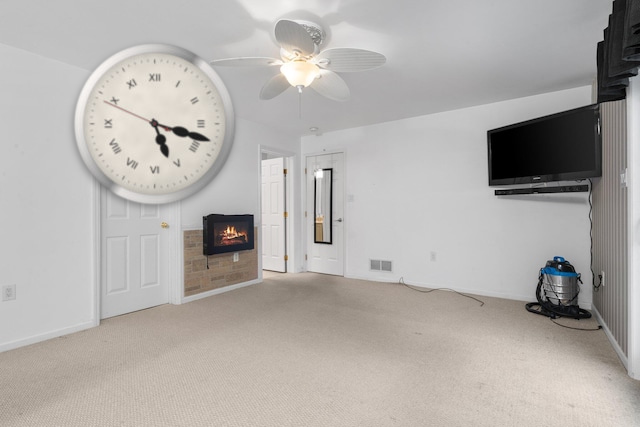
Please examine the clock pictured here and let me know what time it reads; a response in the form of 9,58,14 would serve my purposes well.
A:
5,17,49
